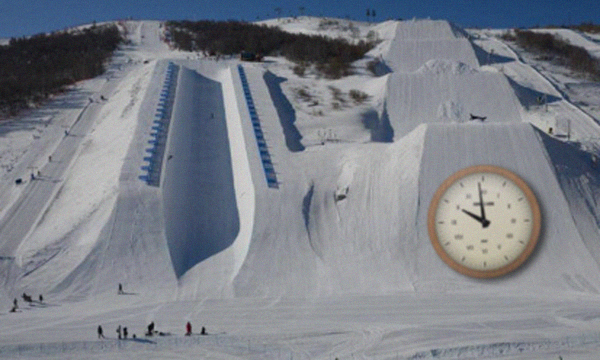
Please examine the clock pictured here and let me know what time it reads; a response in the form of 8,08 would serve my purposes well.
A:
9,59
